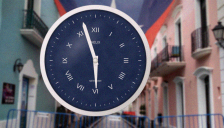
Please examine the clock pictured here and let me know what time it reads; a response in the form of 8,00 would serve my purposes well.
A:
5,57
